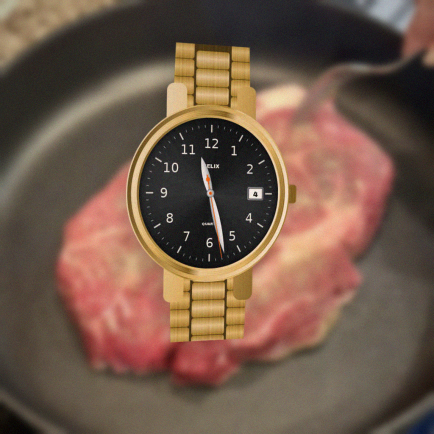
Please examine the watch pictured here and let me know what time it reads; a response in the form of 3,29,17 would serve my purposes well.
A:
11,27,28
